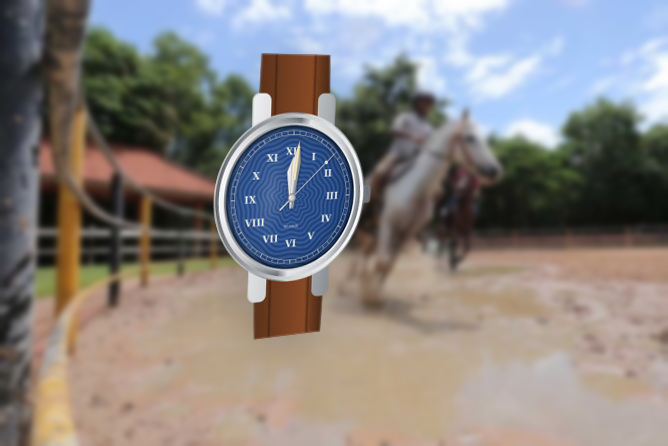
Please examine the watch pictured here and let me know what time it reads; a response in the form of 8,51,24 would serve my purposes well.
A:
12,01,08
